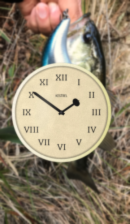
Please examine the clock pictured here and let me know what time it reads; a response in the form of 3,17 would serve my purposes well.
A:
1,51
